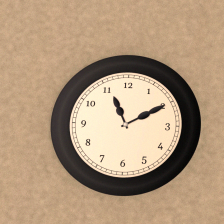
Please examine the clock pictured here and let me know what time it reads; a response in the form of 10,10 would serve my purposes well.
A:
11,10
